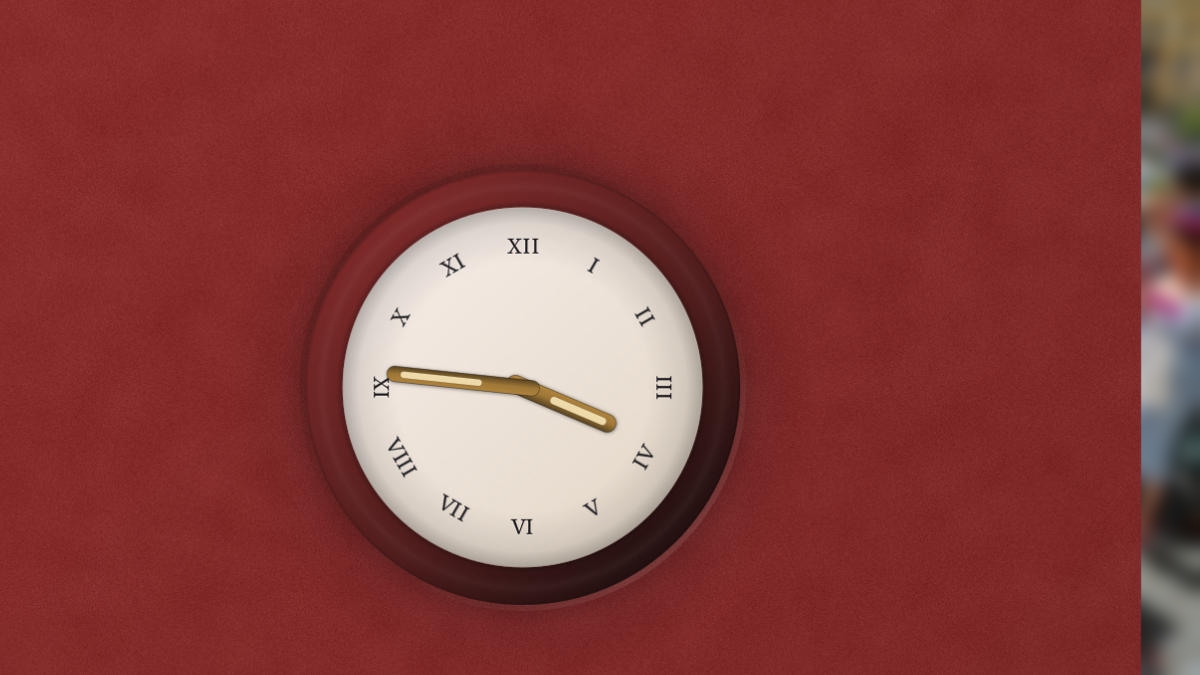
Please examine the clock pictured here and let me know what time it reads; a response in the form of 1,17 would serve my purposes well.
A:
3,46
